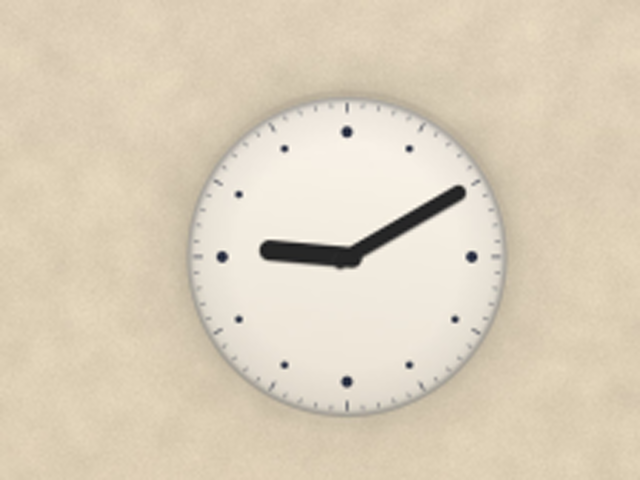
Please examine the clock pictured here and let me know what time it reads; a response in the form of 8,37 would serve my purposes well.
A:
9,10
